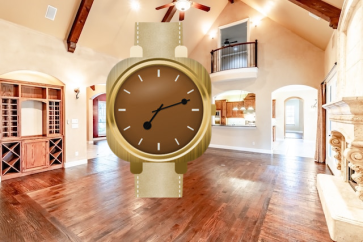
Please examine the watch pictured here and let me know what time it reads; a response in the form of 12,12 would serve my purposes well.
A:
7,12
